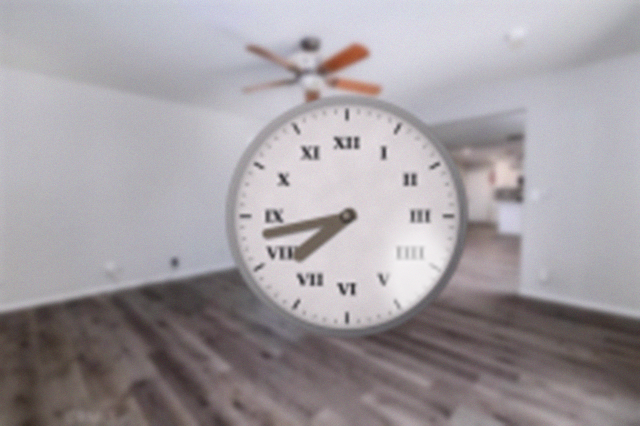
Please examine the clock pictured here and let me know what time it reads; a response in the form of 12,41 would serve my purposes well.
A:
7,43
